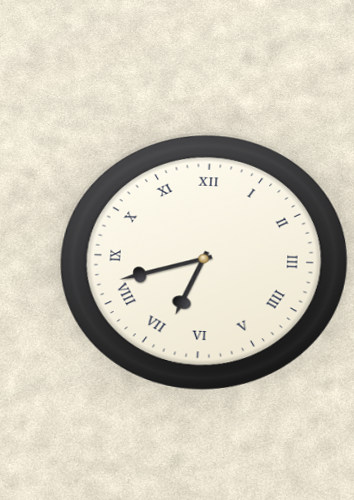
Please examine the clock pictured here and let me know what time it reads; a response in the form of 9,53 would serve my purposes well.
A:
6,42
